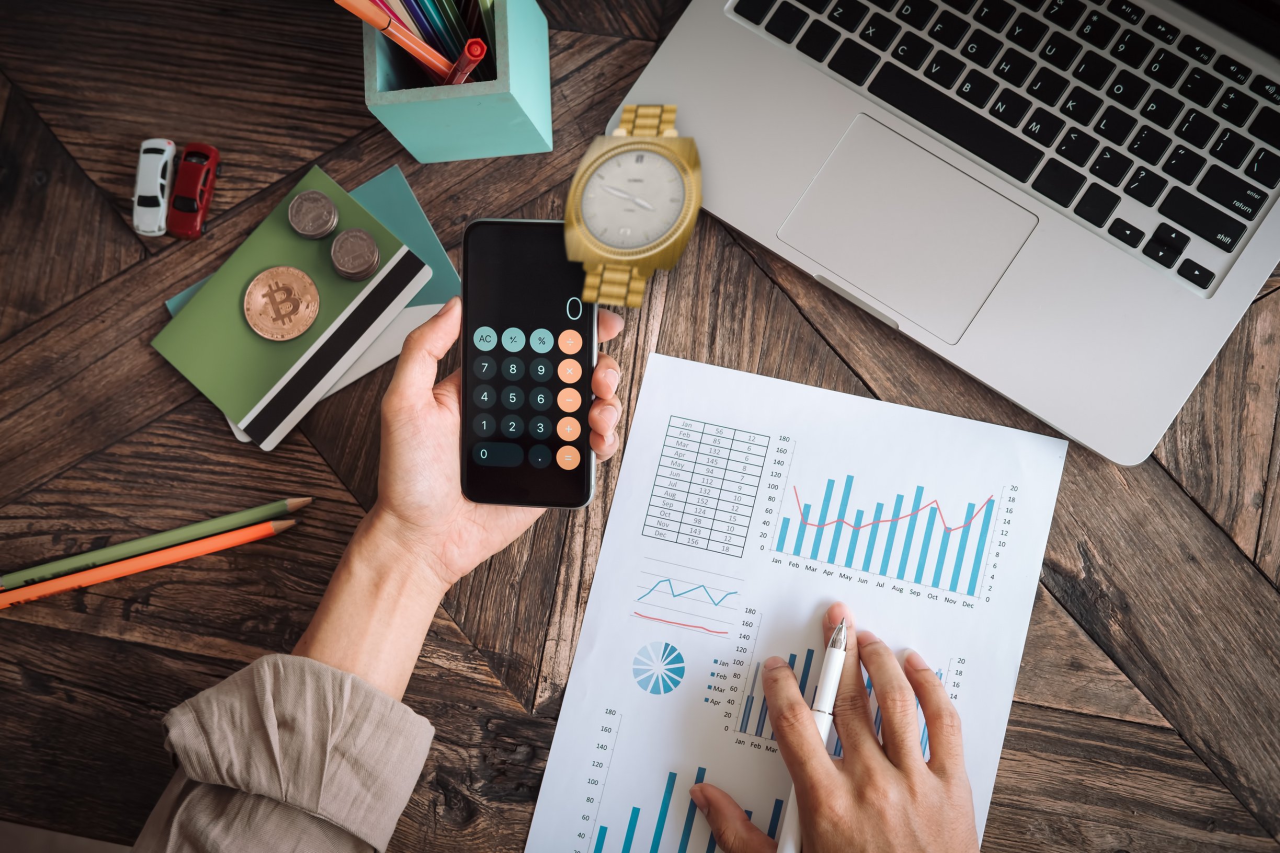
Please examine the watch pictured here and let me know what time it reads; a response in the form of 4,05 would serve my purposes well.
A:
3,48
